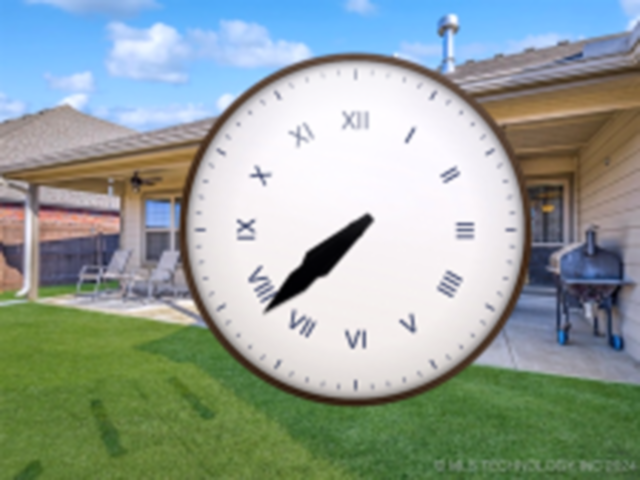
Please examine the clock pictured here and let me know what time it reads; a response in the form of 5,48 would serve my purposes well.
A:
7,38
